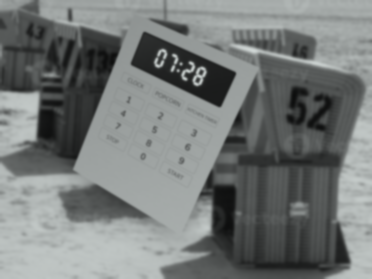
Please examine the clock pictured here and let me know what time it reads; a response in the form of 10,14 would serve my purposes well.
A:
7,28
